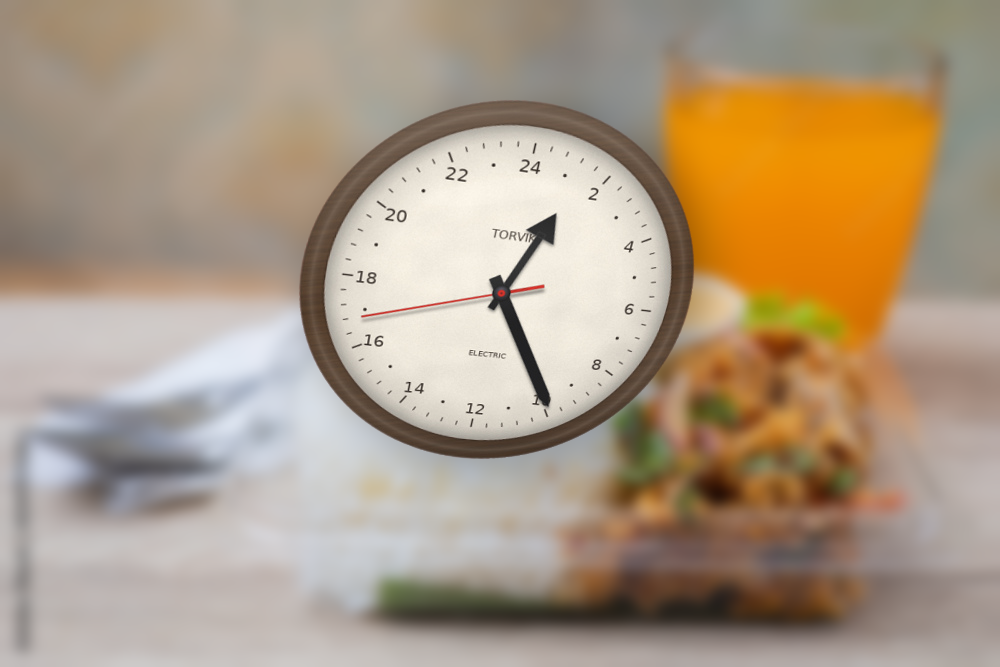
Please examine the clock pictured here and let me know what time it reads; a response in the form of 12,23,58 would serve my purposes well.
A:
1,24,42
